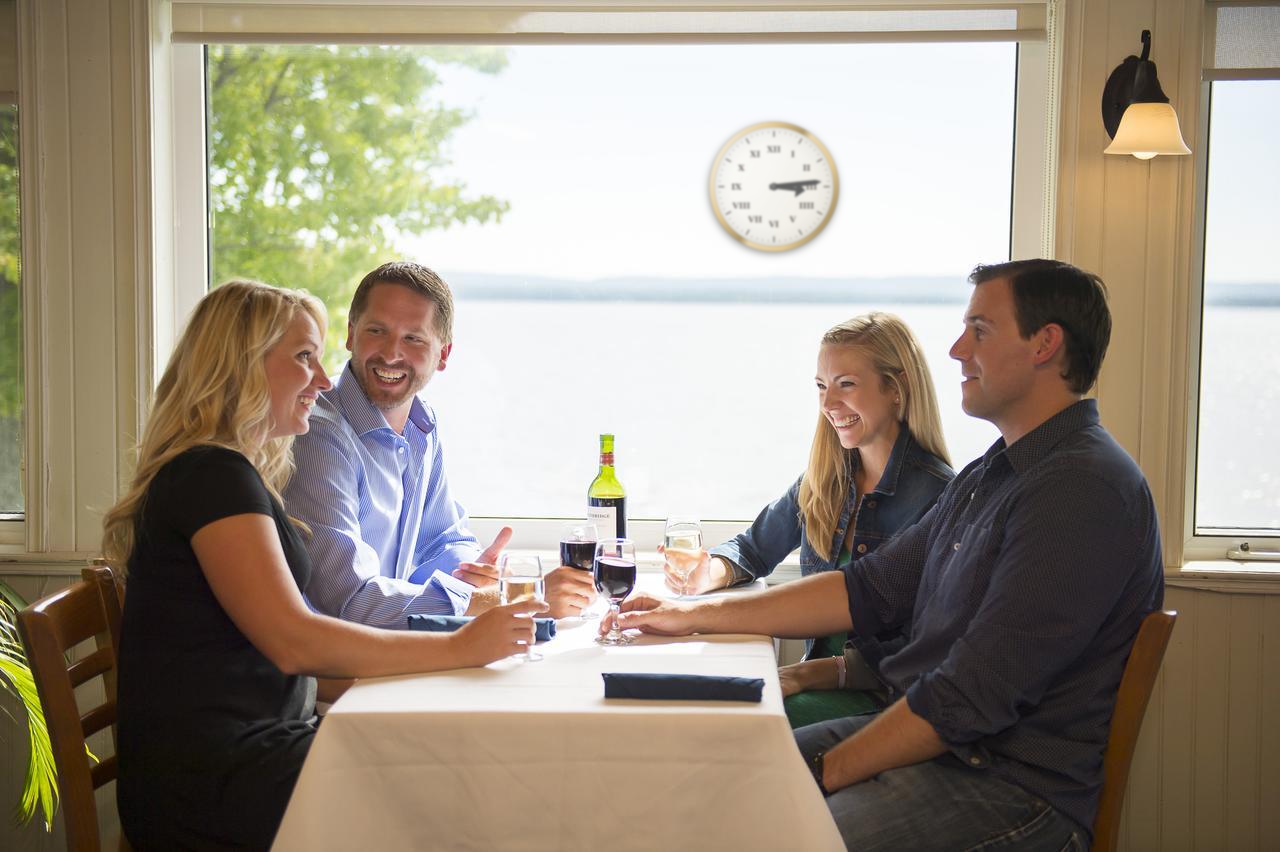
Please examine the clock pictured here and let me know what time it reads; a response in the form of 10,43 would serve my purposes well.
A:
3,14
